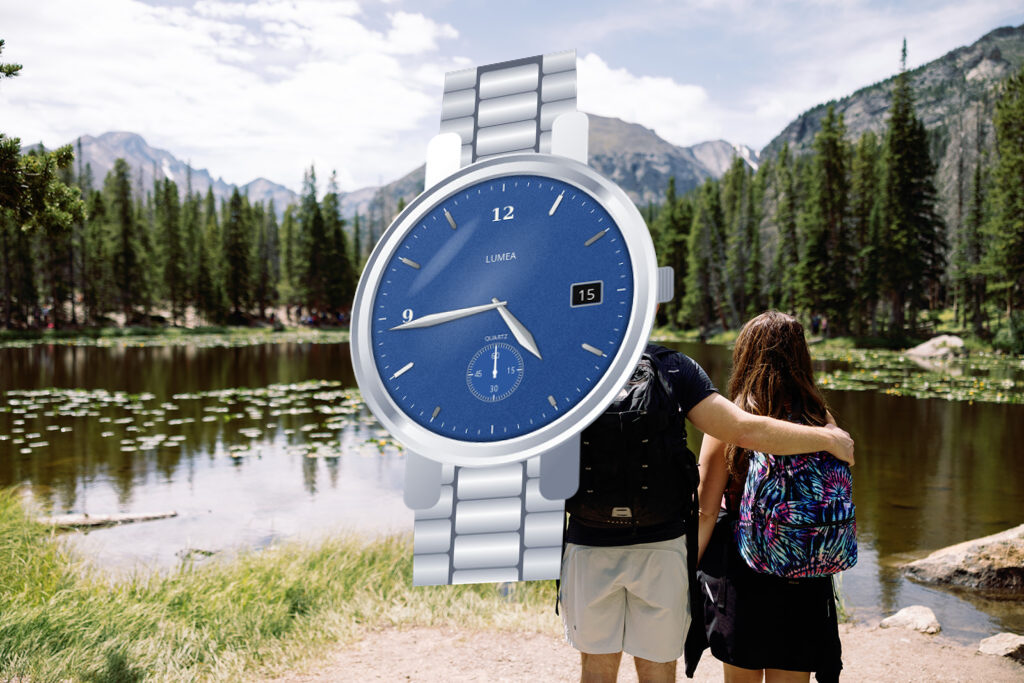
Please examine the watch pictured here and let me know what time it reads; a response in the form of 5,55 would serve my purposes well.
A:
4,44
